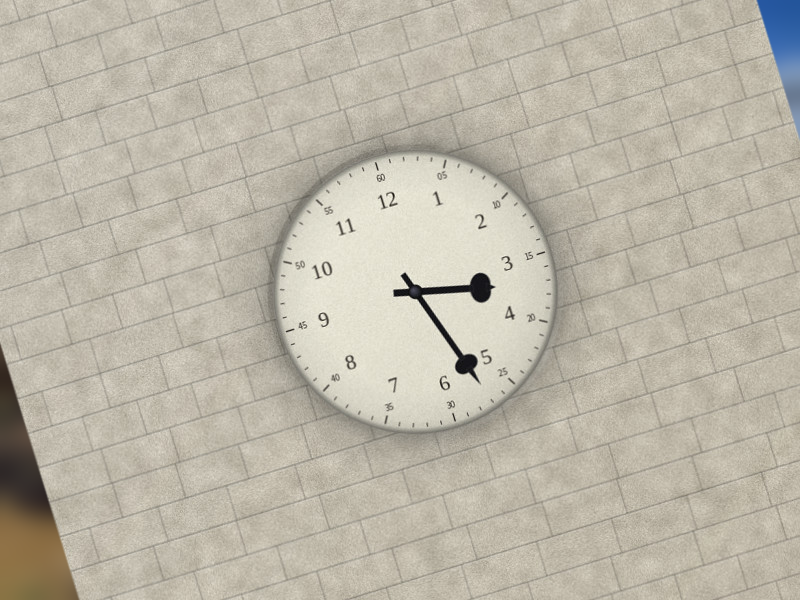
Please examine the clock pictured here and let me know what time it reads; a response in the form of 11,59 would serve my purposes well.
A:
3,27
